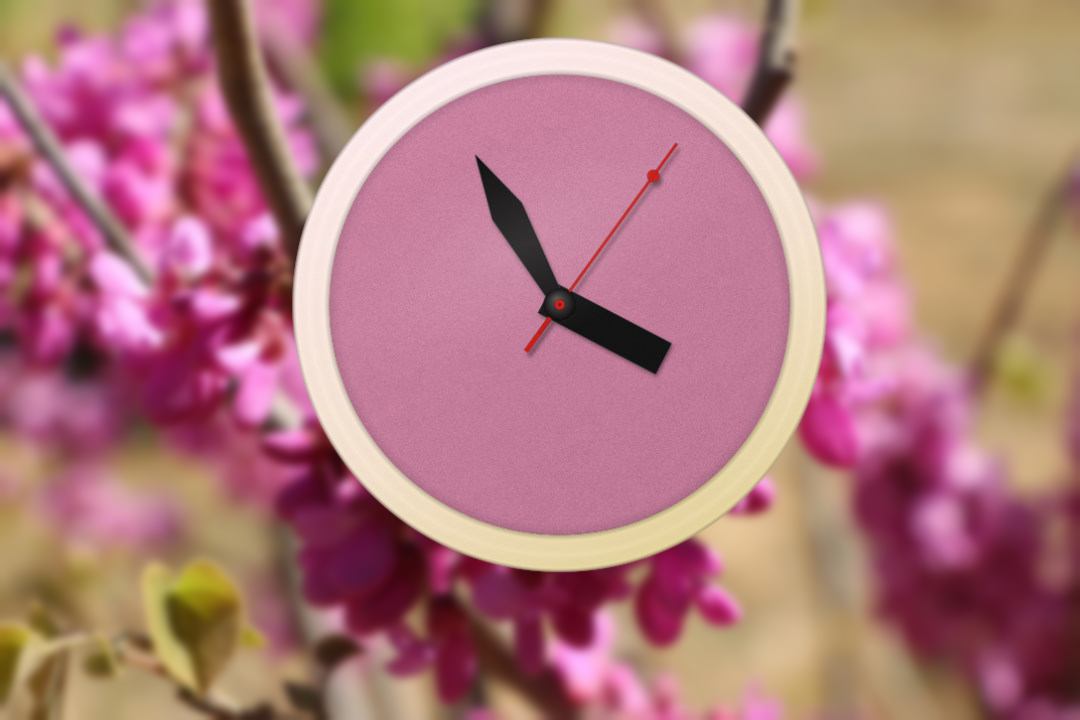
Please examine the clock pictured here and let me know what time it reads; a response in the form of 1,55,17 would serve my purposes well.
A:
3,55,06
